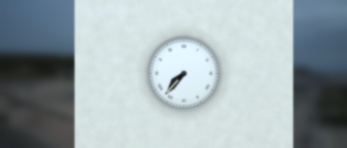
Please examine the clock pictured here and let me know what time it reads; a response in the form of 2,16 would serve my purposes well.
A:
7,37
